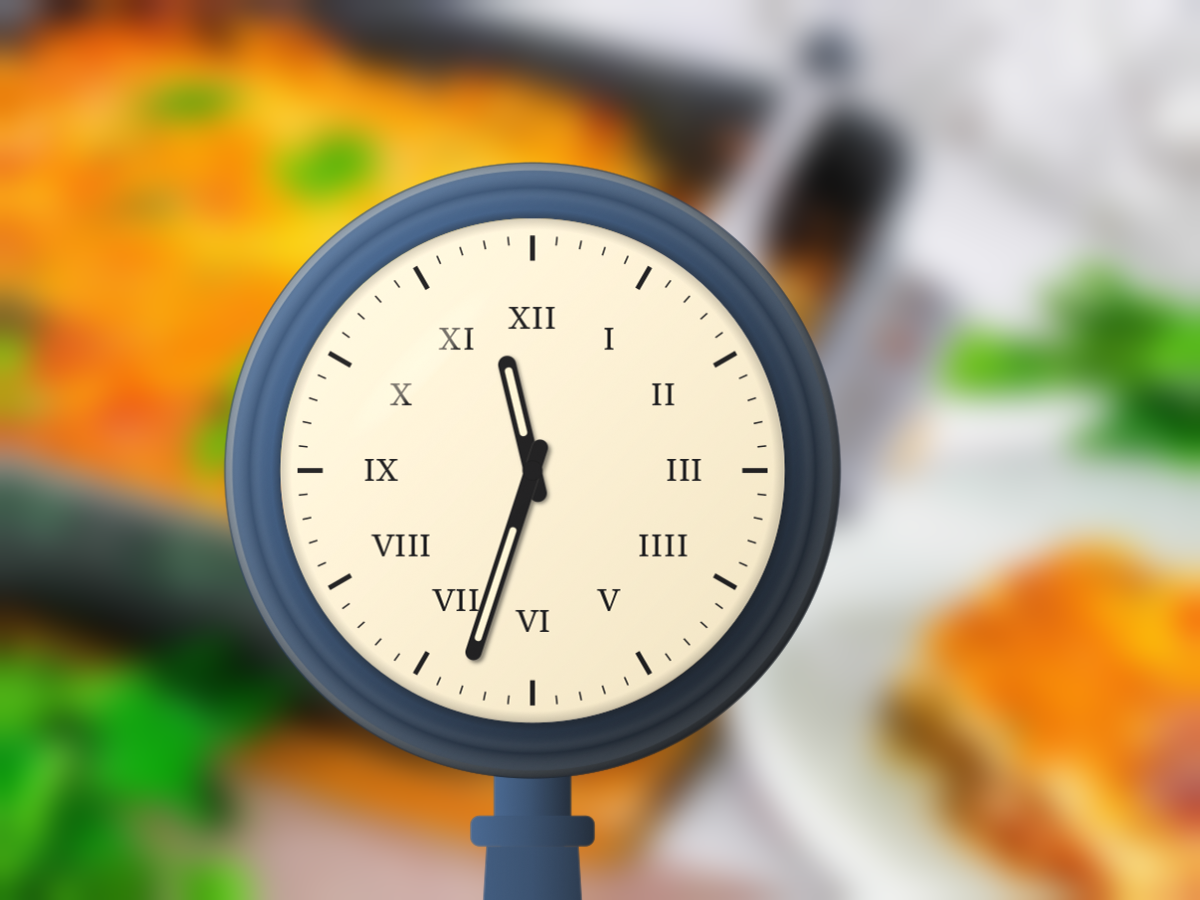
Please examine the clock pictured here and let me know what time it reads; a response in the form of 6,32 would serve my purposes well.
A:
11,33
